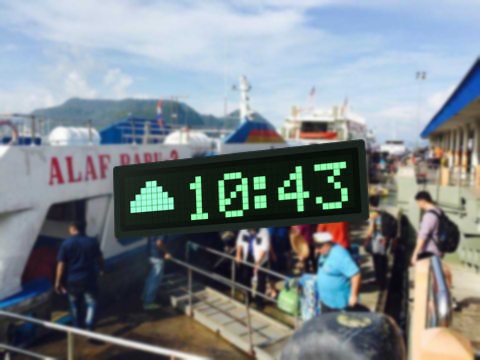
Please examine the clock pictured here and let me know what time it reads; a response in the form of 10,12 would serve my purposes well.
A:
10,43
